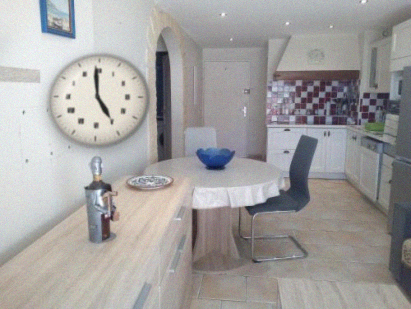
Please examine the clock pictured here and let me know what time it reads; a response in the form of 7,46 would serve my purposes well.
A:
4,59
